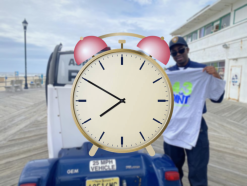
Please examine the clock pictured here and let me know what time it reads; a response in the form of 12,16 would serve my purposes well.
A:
7,50
